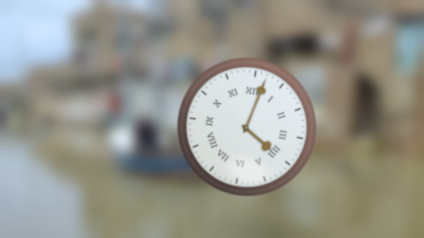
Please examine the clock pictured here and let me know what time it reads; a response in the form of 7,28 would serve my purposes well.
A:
4,02
